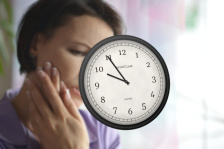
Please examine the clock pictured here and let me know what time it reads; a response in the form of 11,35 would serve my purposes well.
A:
9,55
